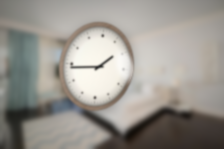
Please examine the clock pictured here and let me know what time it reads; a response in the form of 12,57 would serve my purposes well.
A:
1,44
